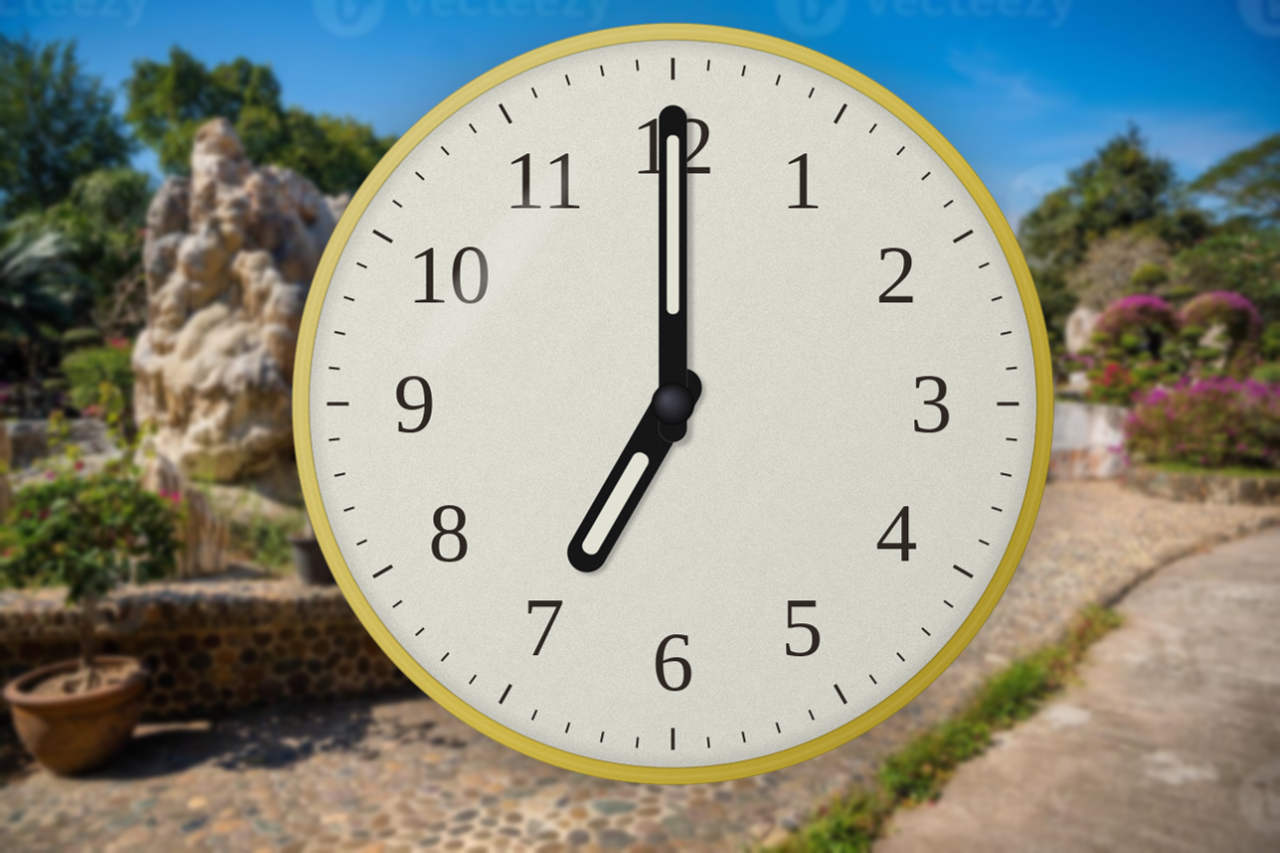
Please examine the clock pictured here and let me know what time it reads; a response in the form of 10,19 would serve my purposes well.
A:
7,00
